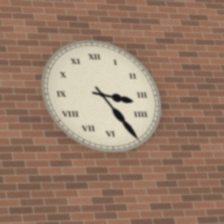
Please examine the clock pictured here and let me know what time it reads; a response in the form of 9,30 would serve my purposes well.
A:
3,25
